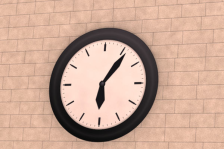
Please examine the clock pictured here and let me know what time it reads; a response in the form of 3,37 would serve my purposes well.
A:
6,06
